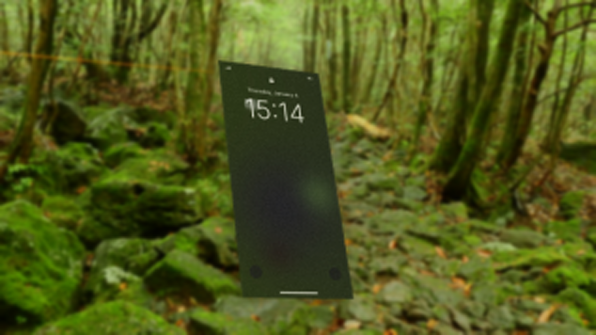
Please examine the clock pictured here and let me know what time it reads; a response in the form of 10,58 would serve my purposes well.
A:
15,14
